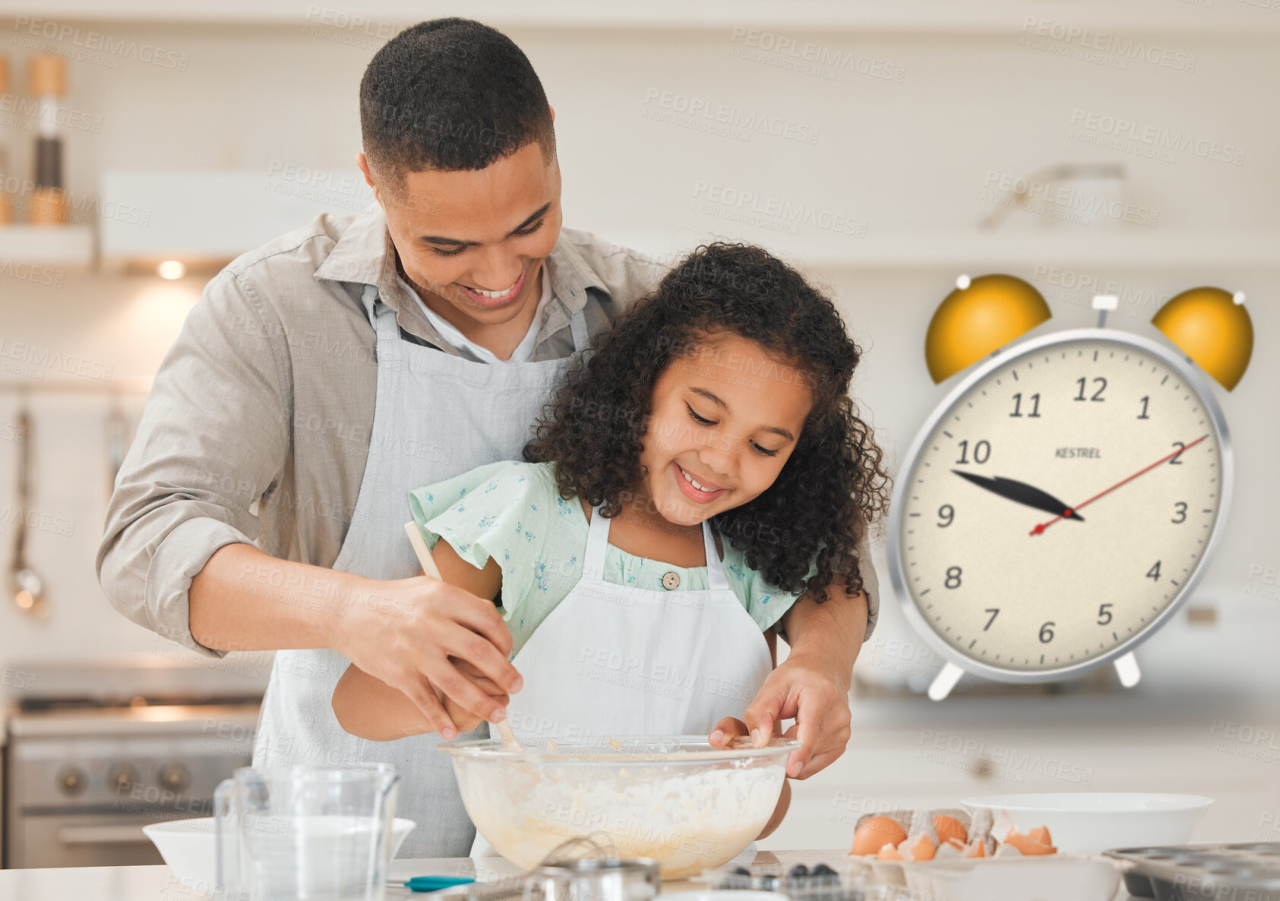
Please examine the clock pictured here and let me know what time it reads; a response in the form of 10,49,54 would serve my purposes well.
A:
9,48,10
